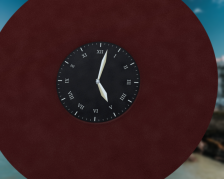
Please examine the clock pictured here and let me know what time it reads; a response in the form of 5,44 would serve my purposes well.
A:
5,02
